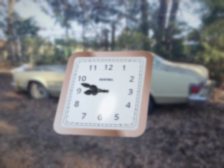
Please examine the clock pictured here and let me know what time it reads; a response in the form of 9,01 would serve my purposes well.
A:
8,48
